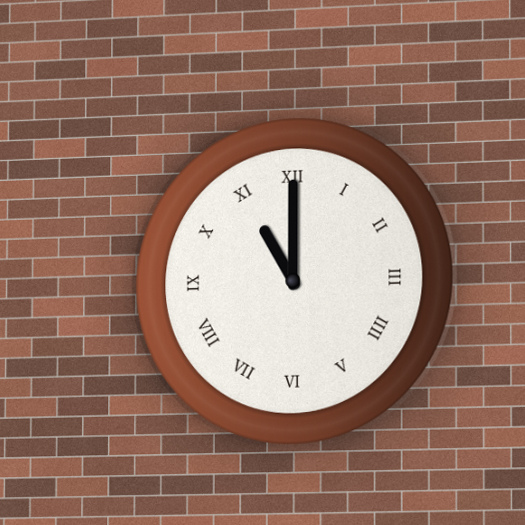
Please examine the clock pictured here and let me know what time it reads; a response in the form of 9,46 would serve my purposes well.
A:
11,00
